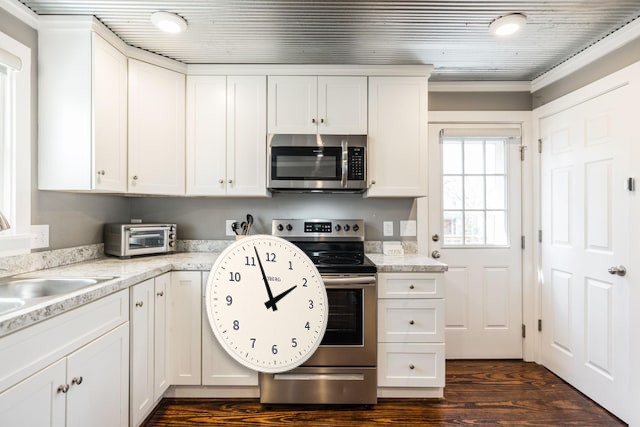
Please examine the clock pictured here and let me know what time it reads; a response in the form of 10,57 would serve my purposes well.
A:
1,57
